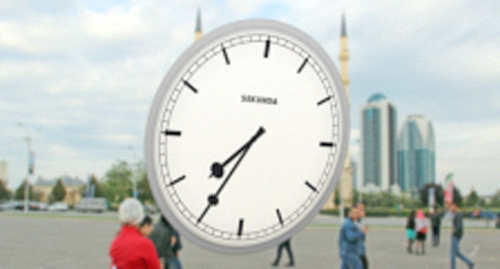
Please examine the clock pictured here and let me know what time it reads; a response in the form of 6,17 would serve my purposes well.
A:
7,35
